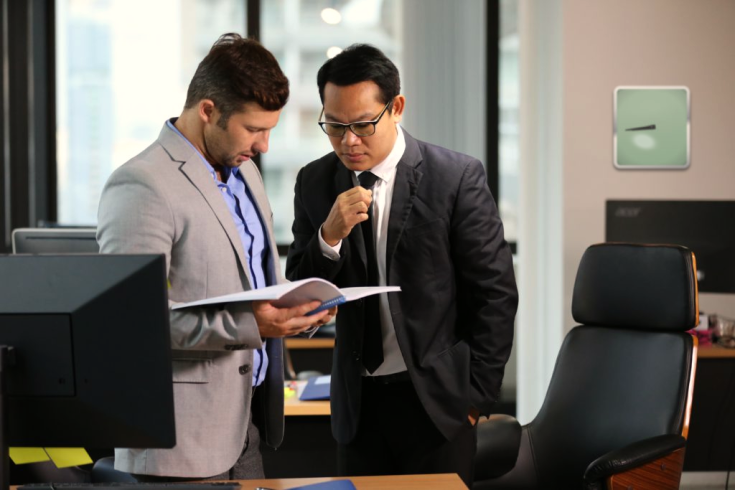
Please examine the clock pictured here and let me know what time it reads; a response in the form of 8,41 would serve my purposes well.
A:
8,44
